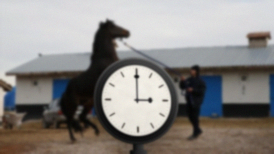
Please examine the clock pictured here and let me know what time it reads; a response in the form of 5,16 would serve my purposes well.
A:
3,00
